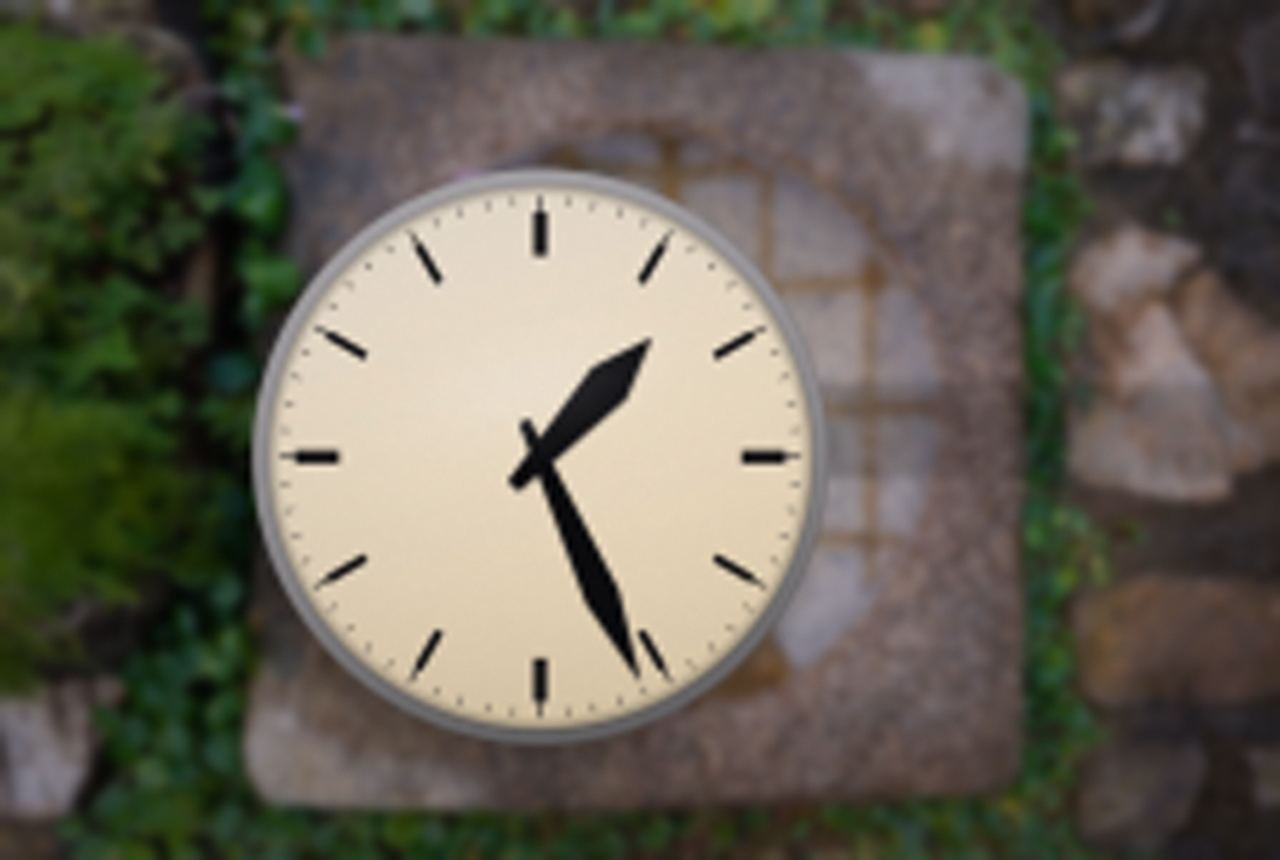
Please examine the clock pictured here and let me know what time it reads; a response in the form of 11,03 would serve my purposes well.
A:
1,26
